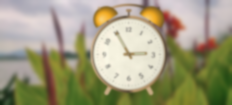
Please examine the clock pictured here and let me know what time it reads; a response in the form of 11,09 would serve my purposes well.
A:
2,55
